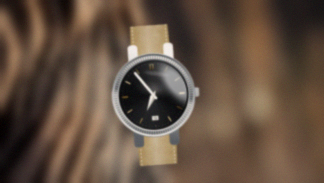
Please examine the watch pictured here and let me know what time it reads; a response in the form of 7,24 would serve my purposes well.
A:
6,54
